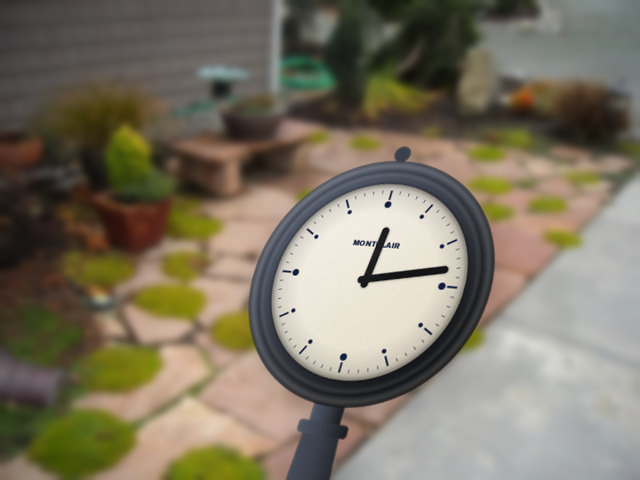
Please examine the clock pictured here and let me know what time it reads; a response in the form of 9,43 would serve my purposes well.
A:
12,13
